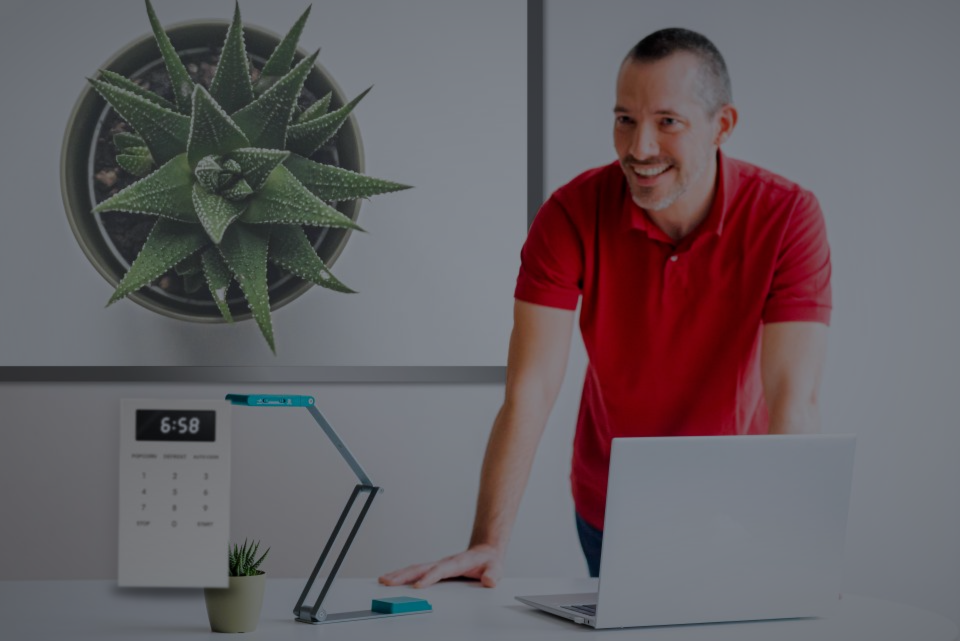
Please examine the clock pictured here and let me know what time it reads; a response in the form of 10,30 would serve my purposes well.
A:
6,58
